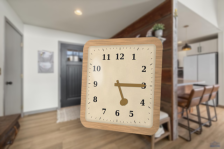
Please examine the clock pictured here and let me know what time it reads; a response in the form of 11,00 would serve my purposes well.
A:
5,15
